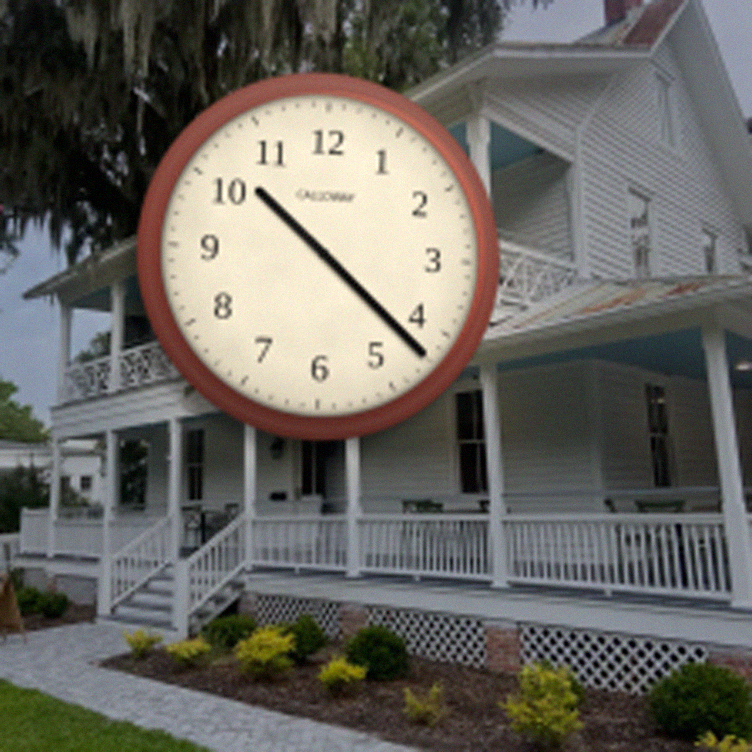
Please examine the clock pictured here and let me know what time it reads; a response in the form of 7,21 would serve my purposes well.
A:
10,22
